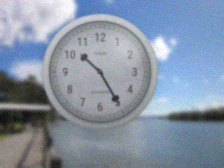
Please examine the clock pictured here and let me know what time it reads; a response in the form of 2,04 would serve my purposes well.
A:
10,25
